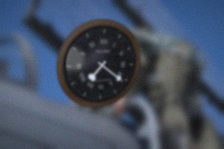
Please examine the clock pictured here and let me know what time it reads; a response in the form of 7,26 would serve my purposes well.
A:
7,21
